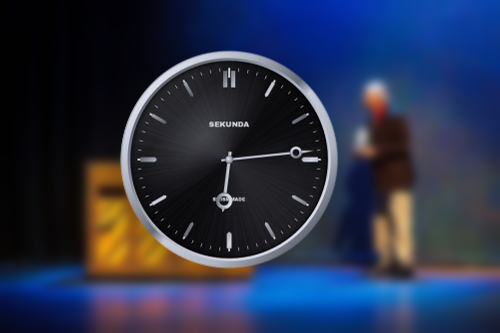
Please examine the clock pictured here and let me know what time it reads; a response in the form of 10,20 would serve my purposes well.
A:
6,14
